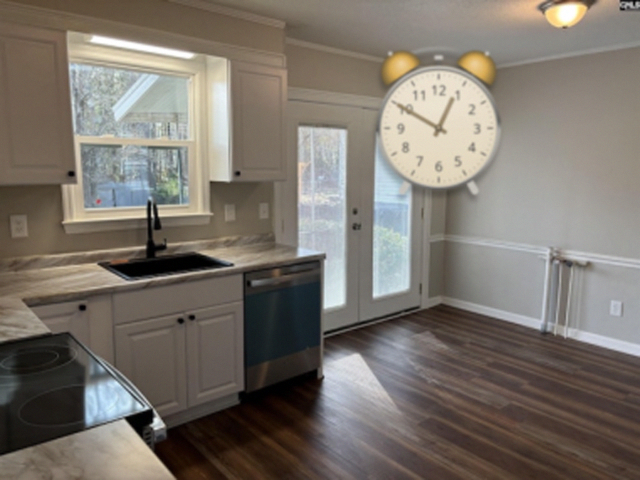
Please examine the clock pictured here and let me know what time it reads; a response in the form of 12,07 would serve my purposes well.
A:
12,50
